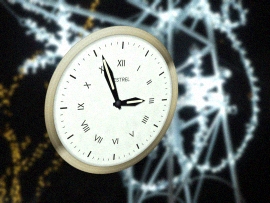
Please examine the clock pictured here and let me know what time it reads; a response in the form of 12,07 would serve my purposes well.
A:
2,56
